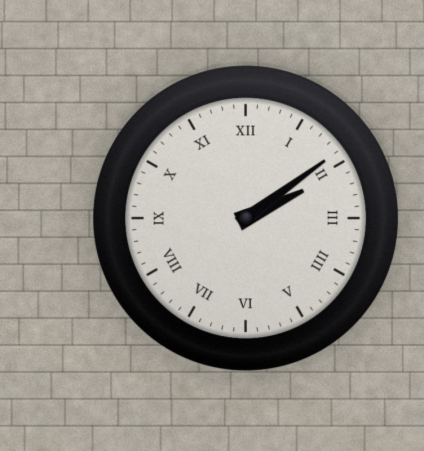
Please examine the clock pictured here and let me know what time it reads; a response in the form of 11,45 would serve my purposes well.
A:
2,09
